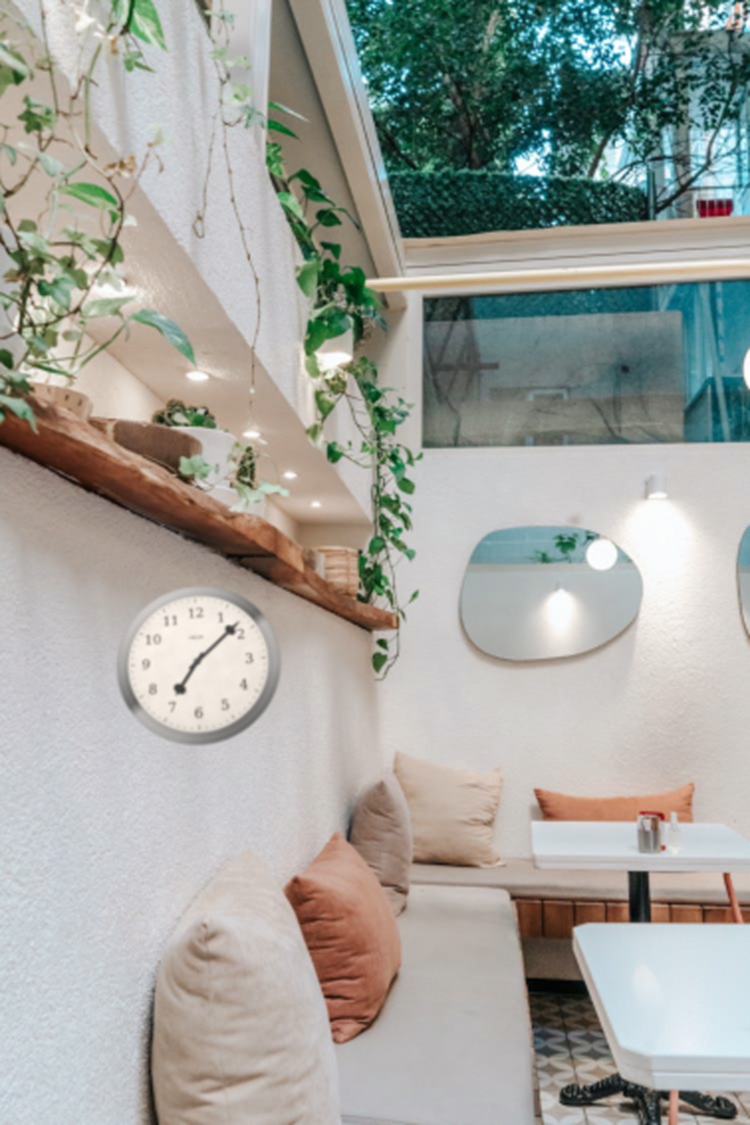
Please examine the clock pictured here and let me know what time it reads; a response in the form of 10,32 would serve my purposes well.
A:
7,08
